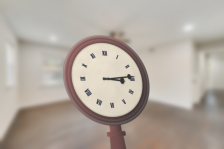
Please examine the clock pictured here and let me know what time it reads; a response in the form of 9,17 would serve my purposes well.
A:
3,14
